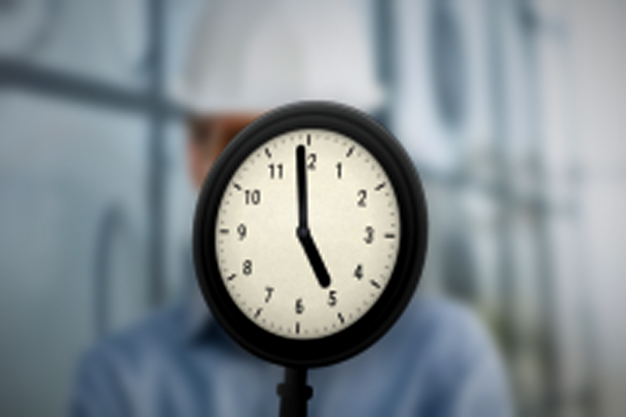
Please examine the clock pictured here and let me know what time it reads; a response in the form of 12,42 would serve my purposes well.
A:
4,59
